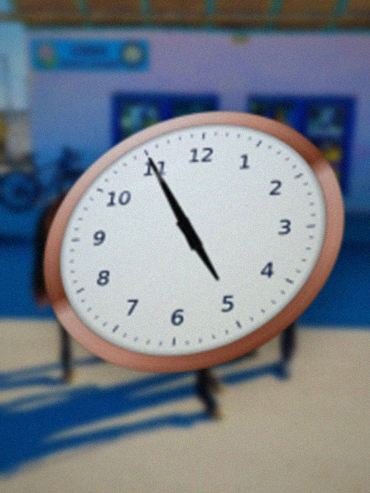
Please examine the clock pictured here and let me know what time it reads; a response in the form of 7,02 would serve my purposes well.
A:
4,55
